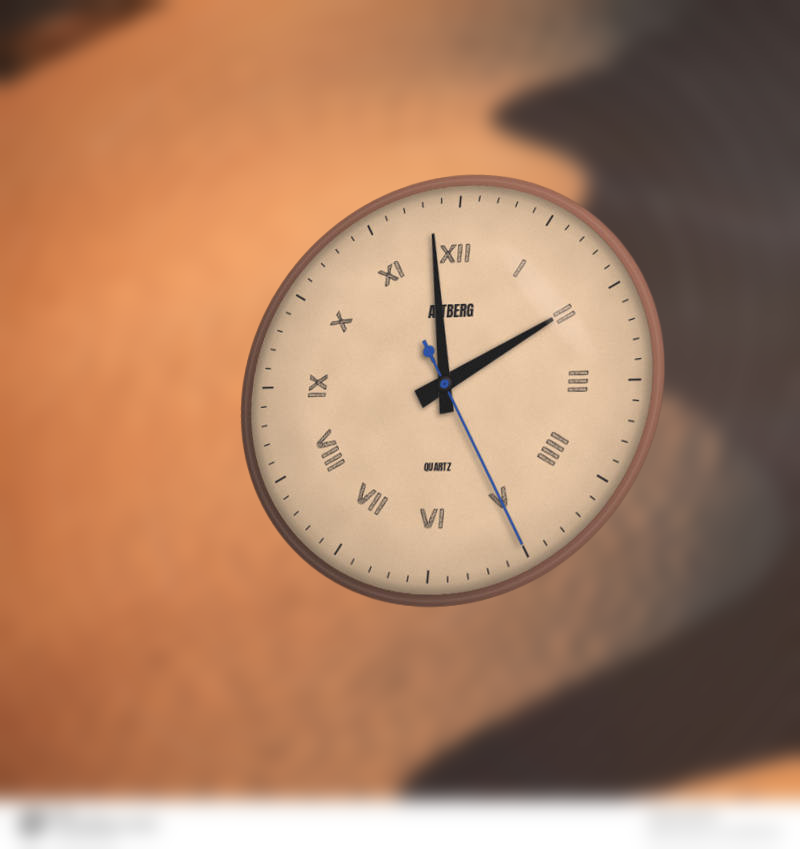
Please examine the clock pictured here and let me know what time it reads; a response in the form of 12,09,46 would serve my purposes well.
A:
1,58,25
